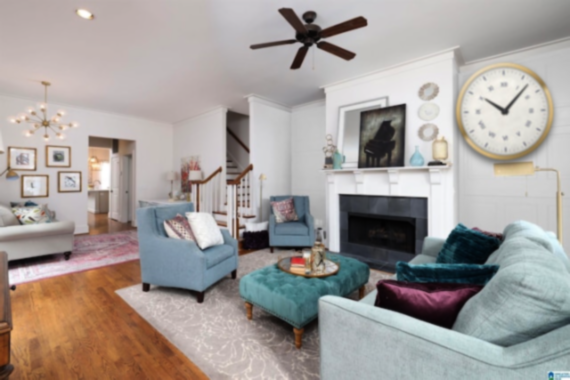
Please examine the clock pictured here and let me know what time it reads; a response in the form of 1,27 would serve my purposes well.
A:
10,07
